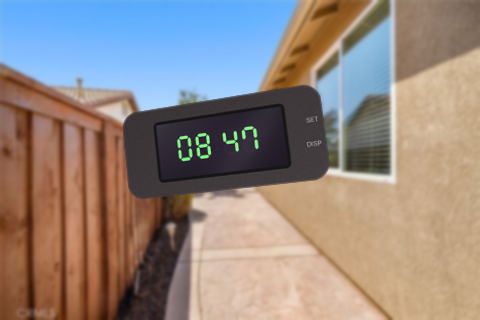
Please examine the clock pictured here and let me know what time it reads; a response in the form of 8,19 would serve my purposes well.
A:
8,47
